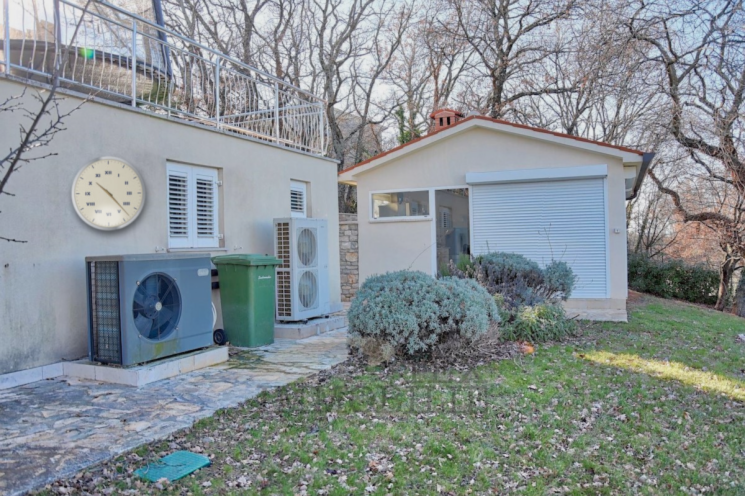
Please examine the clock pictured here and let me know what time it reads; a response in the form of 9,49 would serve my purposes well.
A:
10,23
